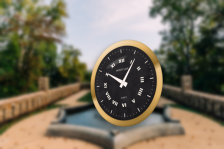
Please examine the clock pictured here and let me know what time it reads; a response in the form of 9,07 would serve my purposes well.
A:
10,06
